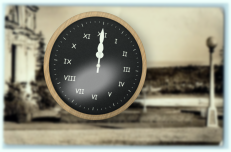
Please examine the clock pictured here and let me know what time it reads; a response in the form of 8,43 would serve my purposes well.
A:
12,00
